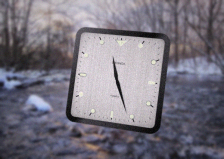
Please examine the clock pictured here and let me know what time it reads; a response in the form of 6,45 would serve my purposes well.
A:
11,26
